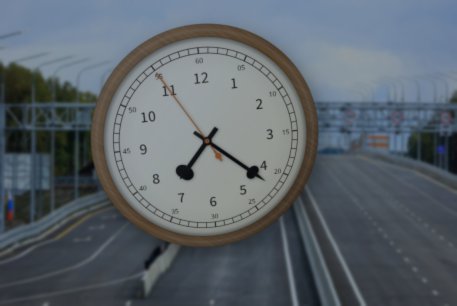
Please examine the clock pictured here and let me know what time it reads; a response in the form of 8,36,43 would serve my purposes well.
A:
7,21,55
